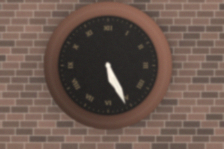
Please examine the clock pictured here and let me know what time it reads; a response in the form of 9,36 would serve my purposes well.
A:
5,26
